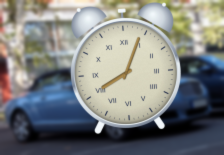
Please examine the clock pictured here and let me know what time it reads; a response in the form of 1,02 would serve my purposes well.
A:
8,04
